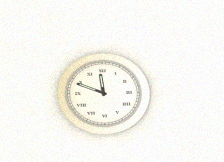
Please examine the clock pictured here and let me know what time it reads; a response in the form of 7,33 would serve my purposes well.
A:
11,49
